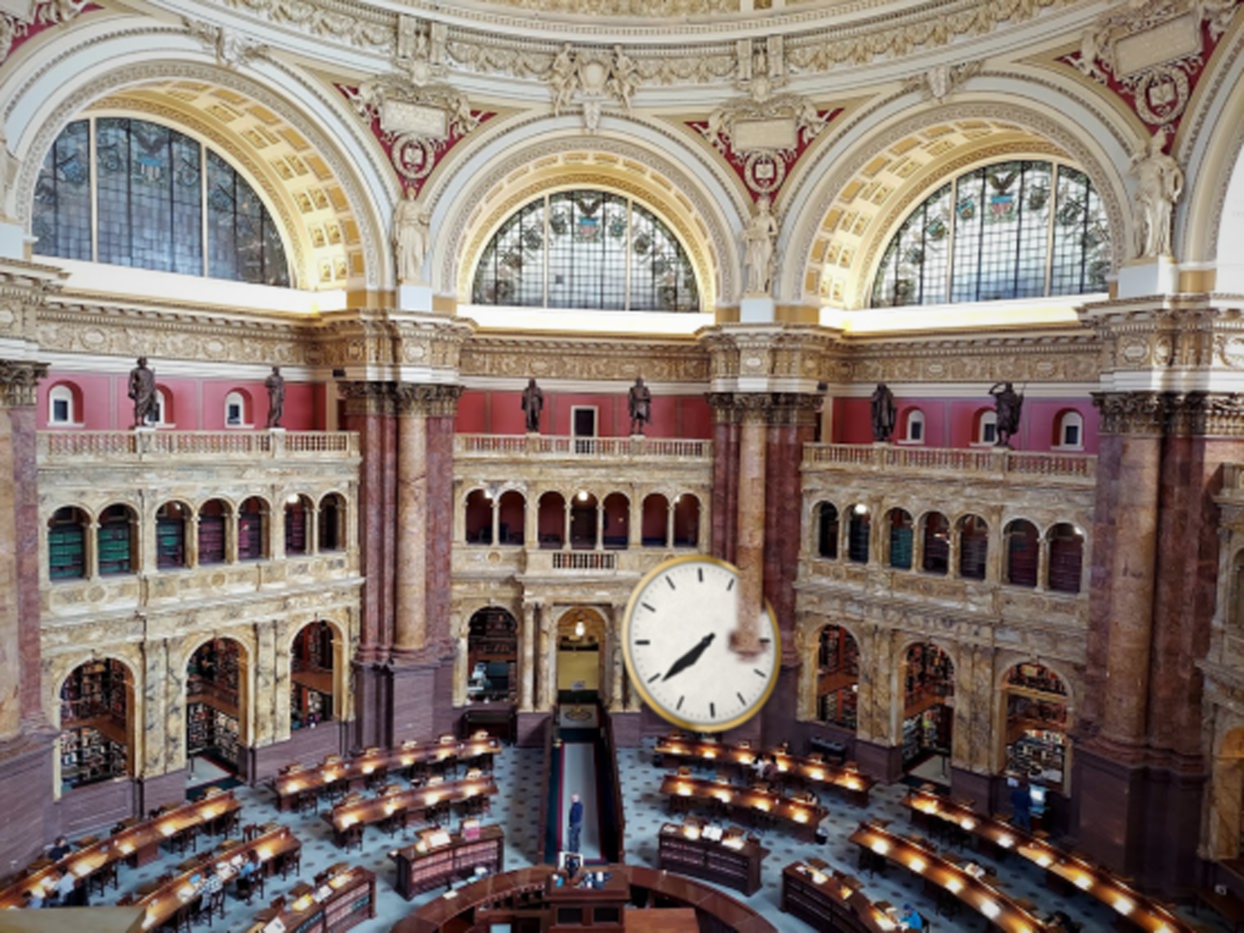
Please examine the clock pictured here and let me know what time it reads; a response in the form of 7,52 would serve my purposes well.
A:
7,39
